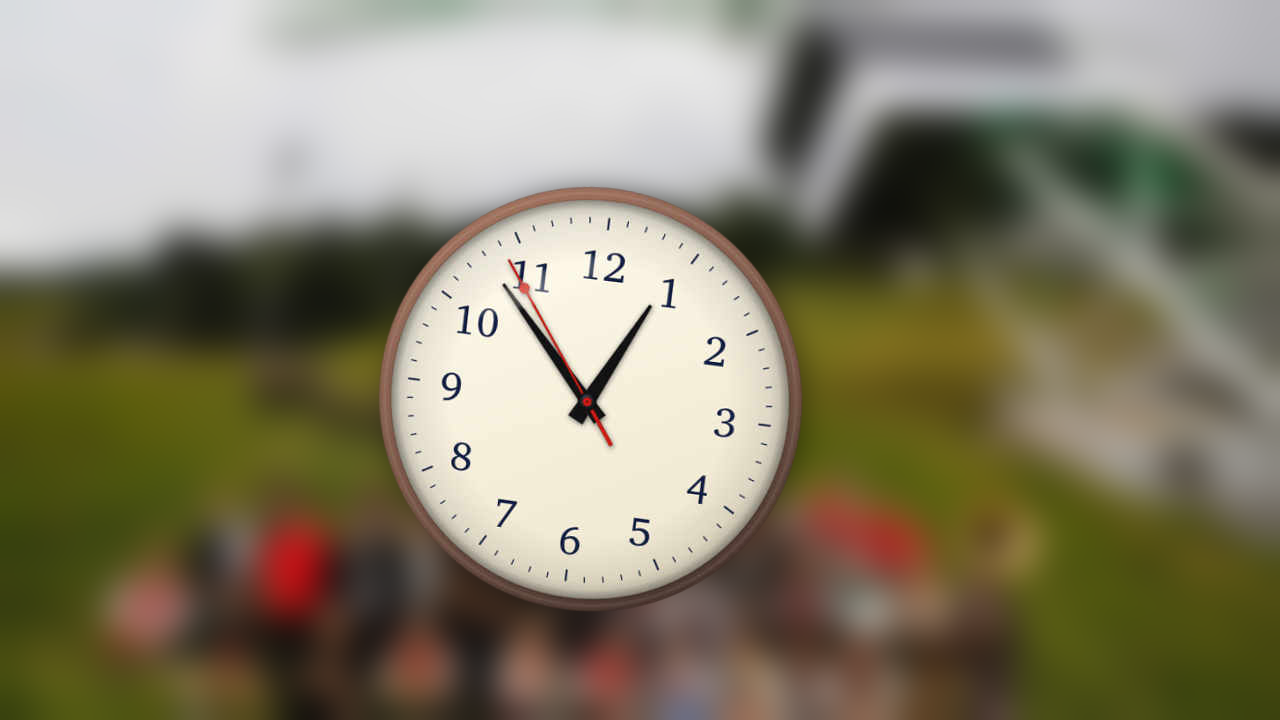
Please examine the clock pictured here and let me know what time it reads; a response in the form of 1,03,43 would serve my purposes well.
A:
12,52,54
